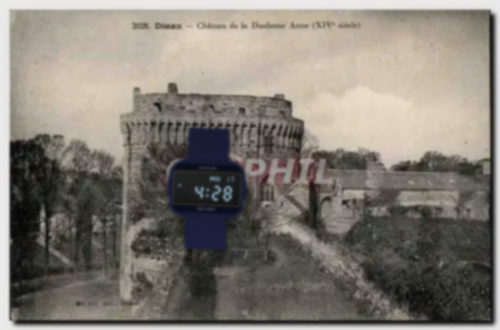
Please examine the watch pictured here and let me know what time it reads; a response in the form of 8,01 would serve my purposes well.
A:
4,28
